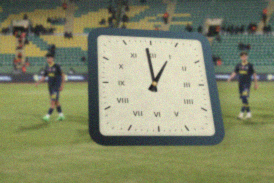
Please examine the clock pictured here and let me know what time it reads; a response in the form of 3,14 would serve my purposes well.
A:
12,59
